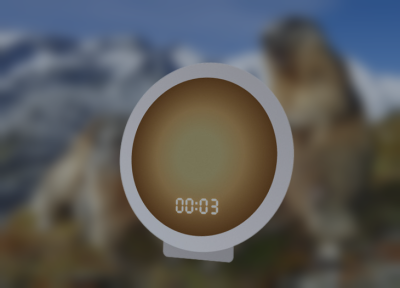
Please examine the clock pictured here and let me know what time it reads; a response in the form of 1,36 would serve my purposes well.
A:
0,03
